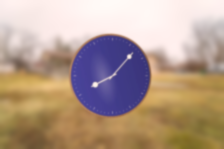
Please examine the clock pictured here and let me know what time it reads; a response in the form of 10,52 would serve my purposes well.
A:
8,07
